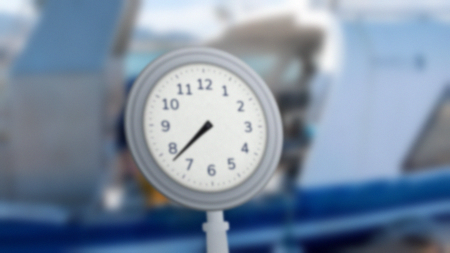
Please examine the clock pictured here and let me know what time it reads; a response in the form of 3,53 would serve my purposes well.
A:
7,38
